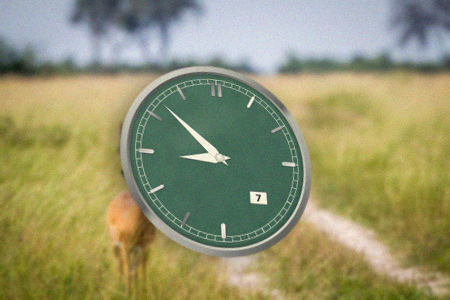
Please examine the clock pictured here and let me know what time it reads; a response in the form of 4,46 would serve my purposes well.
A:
8,52
